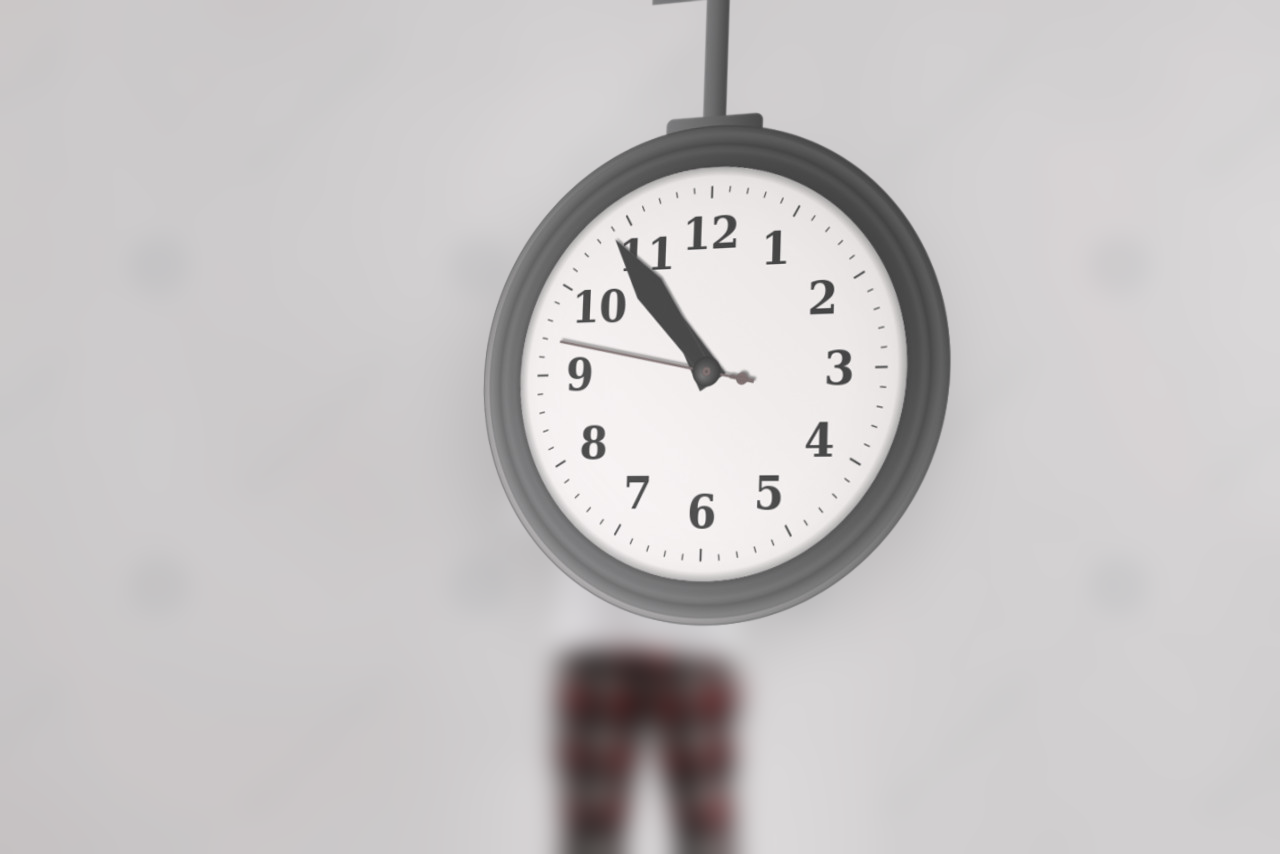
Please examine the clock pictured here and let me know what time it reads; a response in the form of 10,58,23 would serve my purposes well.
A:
10,53,47
